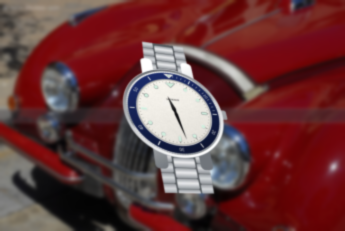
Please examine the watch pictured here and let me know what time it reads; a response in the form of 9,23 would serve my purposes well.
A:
11,28
